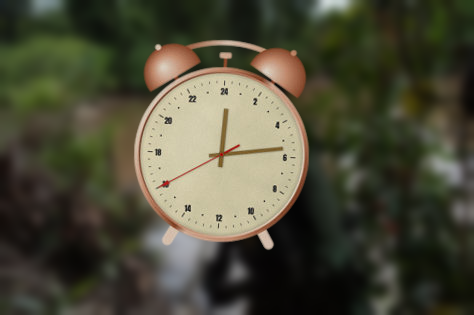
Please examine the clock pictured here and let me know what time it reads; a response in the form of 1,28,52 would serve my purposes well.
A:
0,13,40
